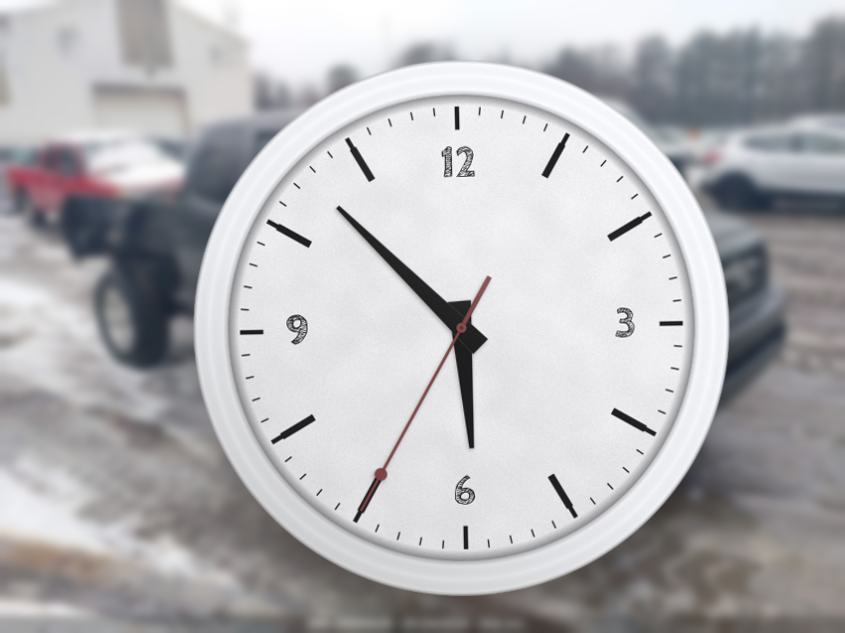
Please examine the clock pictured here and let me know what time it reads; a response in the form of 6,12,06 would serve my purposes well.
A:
5,52,35
